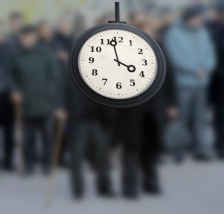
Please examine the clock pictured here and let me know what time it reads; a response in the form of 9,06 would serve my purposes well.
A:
3,58
